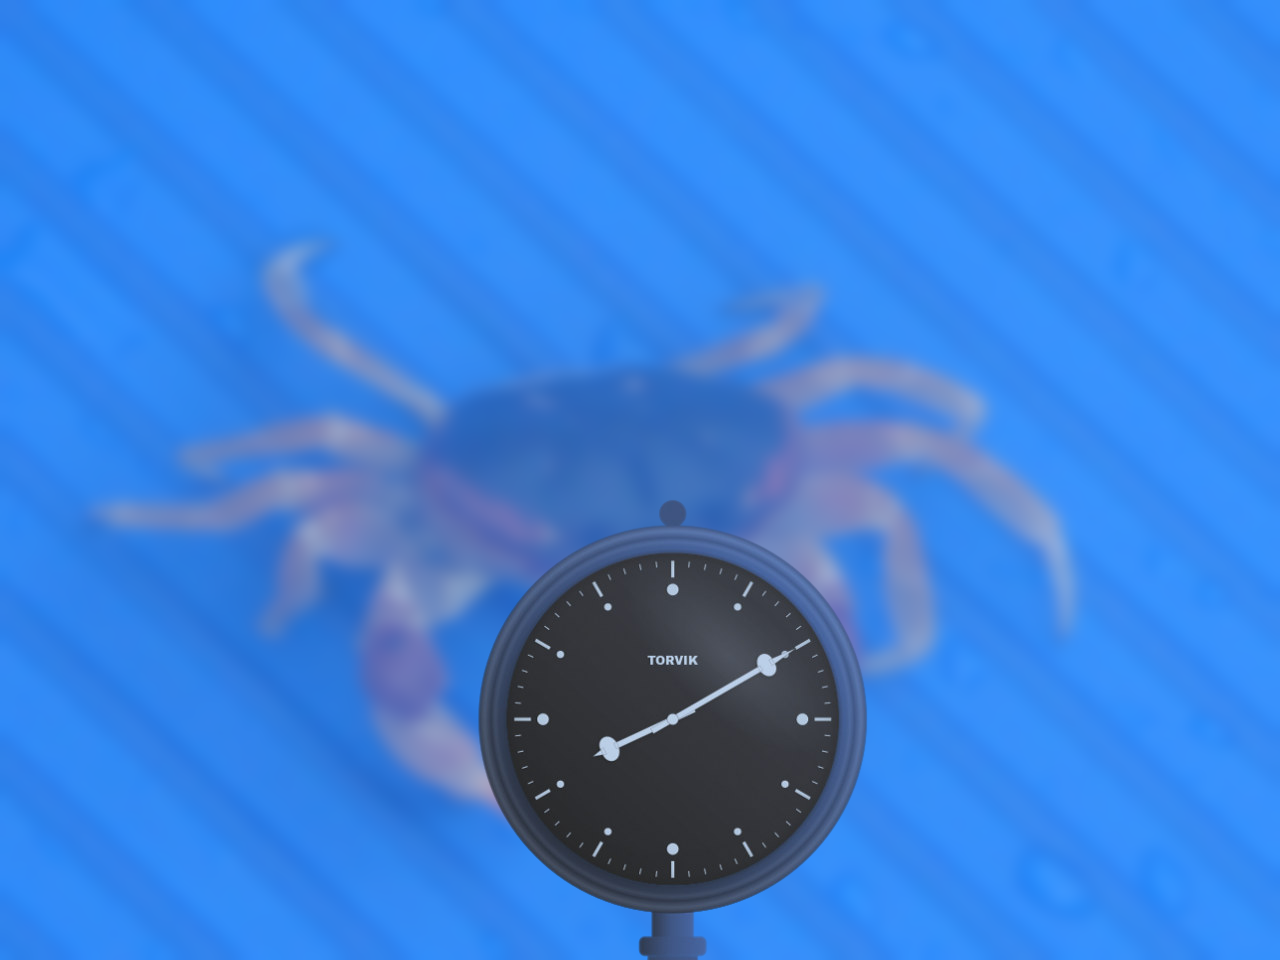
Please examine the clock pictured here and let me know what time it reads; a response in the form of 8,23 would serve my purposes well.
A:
8,10
